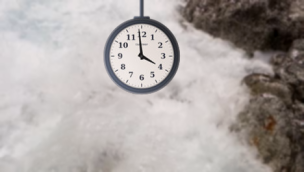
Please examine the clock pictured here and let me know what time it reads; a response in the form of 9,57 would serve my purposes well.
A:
3,59
